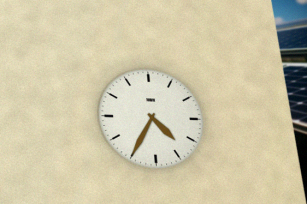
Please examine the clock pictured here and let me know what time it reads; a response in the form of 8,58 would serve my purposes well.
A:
4,35
